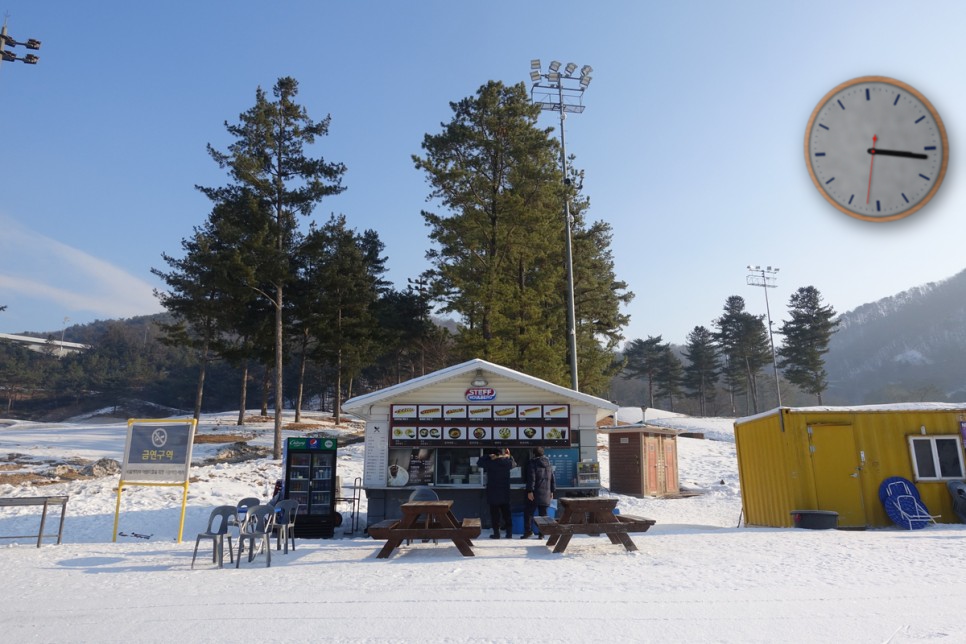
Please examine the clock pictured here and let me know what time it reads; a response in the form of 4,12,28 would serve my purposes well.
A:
3,16,32
